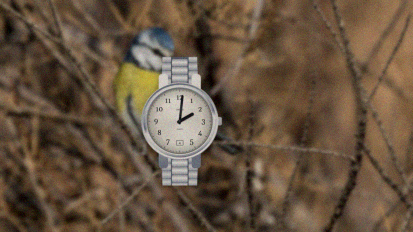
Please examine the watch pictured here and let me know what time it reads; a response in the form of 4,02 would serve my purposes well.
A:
2,01
